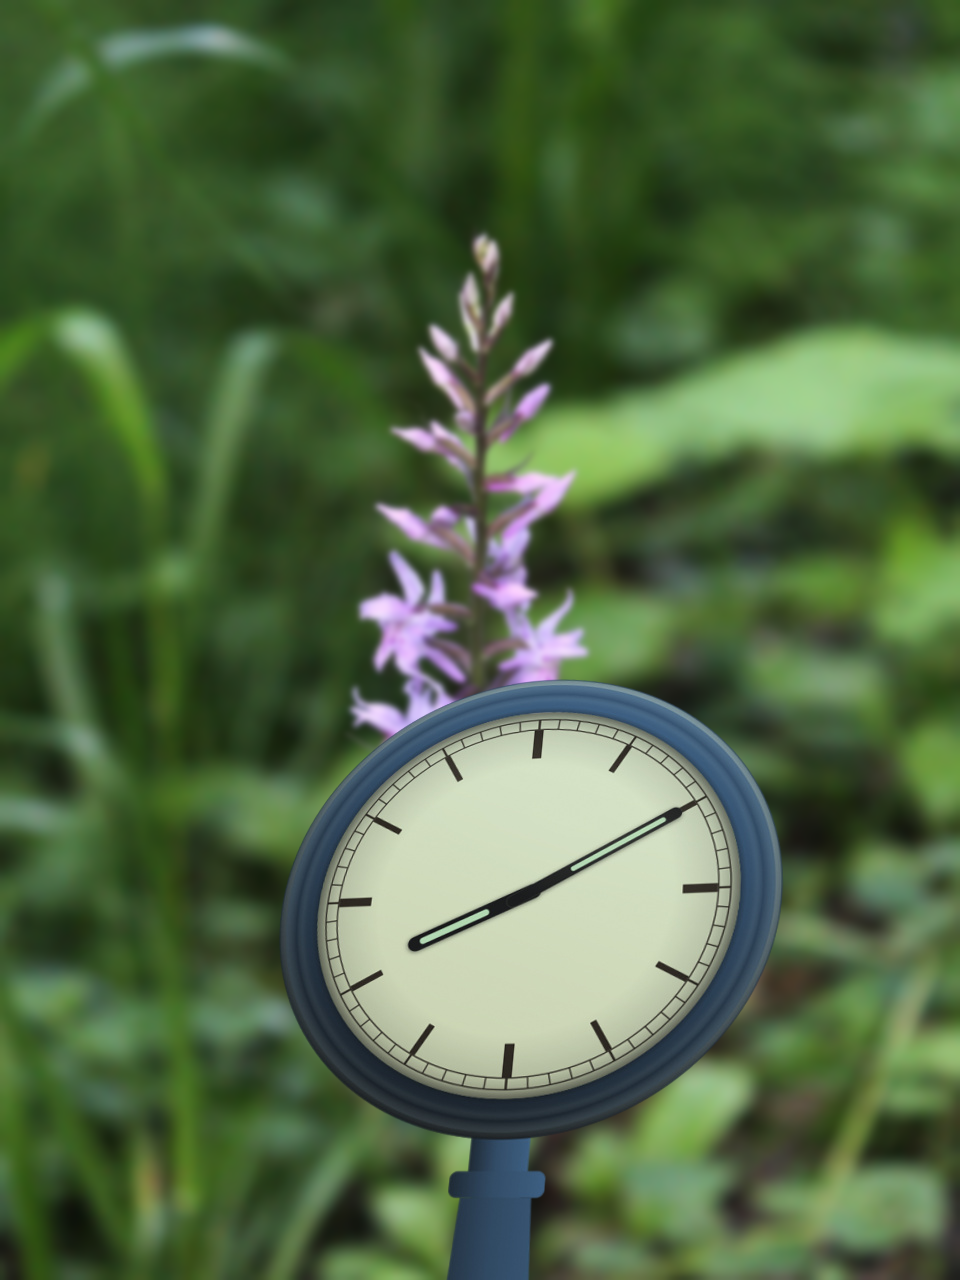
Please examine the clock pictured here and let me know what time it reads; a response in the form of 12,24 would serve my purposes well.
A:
8,10
